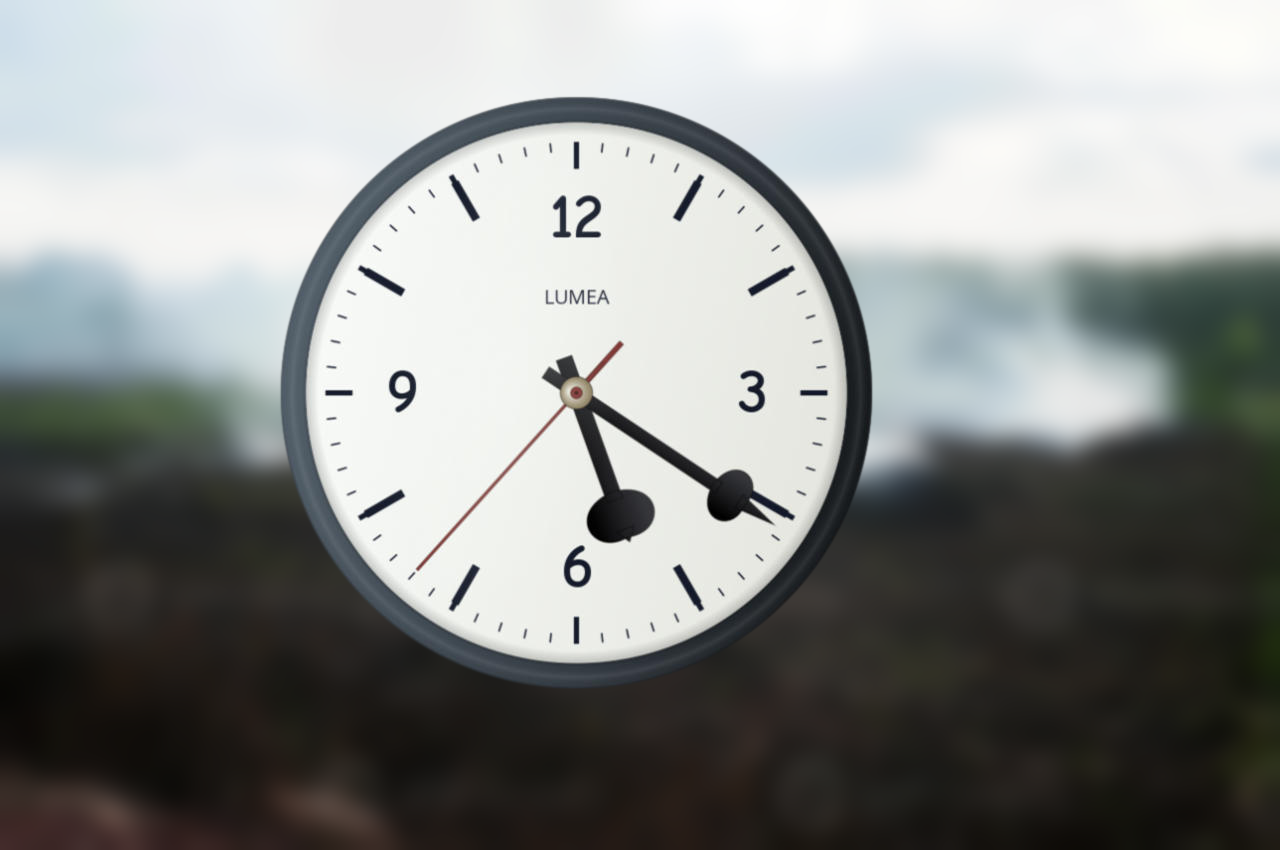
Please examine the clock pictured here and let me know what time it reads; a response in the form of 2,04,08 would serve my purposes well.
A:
5,20,37
